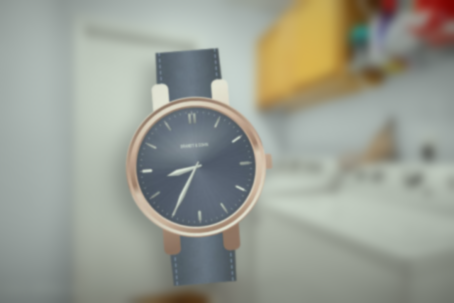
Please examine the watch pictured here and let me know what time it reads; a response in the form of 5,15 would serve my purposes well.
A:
8,35
